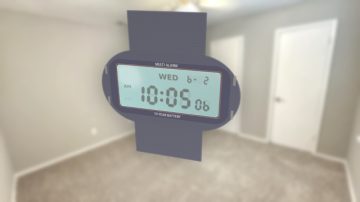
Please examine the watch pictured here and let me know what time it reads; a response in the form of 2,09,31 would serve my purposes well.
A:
10,05,06
